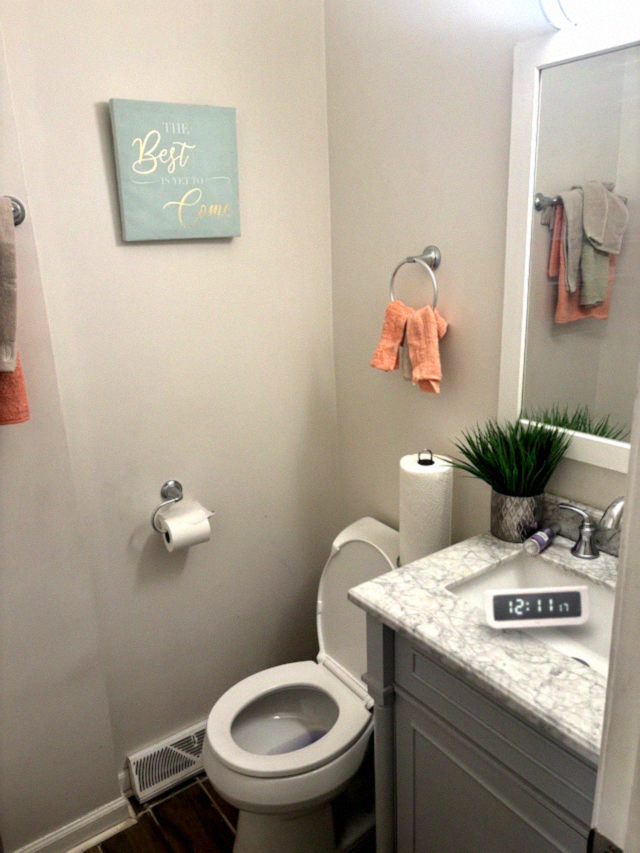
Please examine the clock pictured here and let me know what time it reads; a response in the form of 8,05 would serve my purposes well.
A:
12,11
